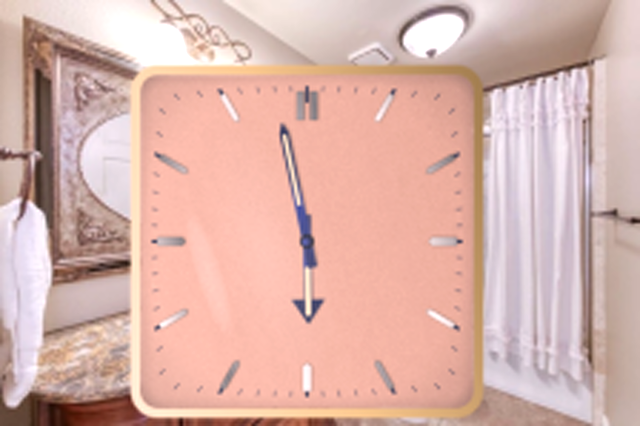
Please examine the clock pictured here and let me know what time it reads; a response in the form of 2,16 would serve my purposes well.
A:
5,58
